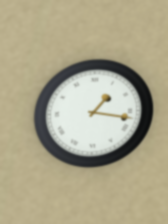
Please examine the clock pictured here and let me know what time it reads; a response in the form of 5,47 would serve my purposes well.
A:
1,17
